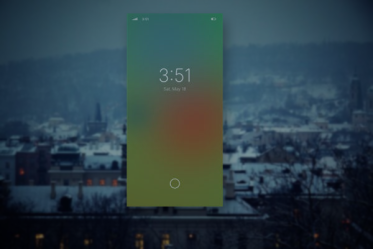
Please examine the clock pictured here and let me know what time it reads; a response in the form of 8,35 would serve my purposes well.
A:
3,51
